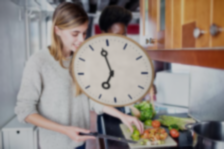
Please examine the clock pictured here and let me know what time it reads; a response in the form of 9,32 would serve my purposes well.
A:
6,58
